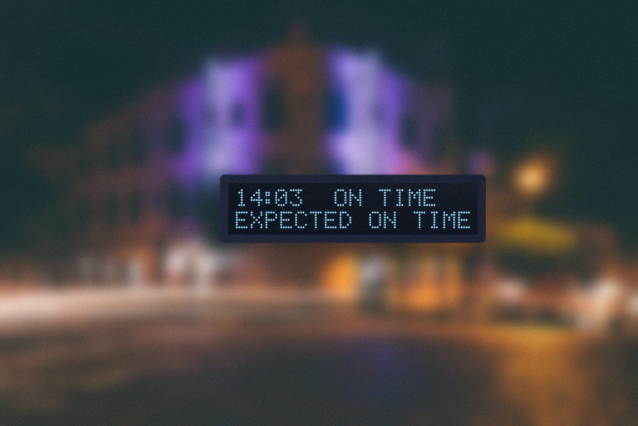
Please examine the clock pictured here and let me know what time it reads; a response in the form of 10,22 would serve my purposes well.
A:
14,03
